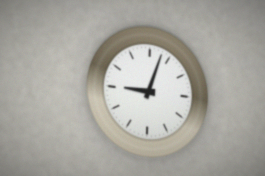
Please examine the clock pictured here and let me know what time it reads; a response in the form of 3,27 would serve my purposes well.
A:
9,03
